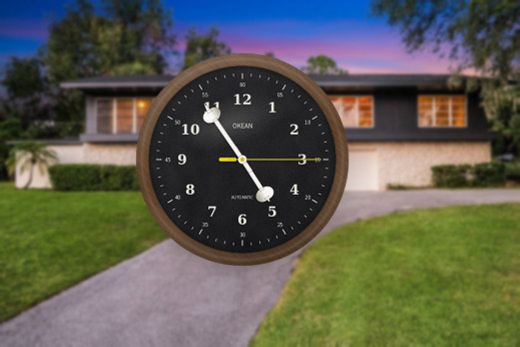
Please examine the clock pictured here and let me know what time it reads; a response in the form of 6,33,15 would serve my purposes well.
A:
4,54,15
